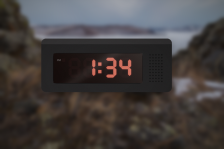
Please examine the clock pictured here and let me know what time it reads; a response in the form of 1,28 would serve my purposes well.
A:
1,34
